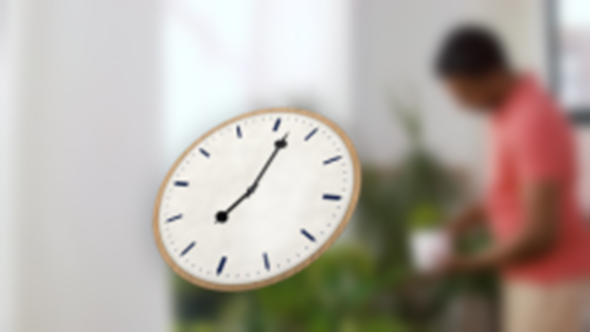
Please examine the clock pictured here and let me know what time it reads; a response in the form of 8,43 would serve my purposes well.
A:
7,02
